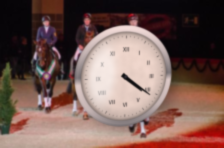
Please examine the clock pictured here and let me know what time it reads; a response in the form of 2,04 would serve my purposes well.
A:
4,21
